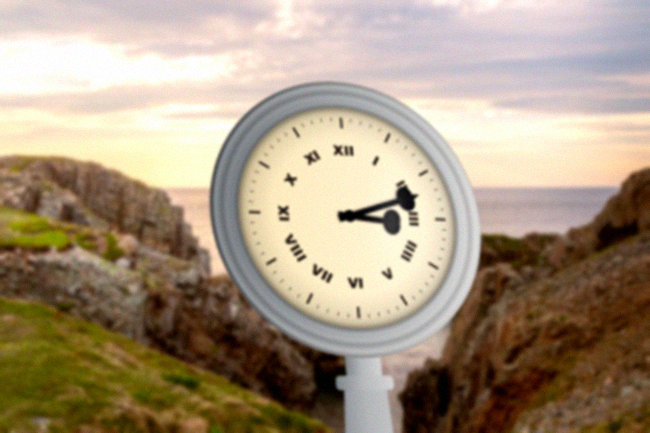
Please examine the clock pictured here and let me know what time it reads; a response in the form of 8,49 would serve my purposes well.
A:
3,12
